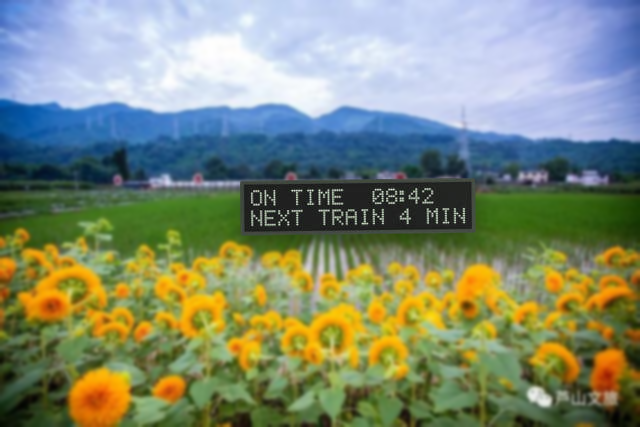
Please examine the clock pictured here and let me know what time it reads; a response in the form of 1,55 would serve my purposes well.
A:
8,42
